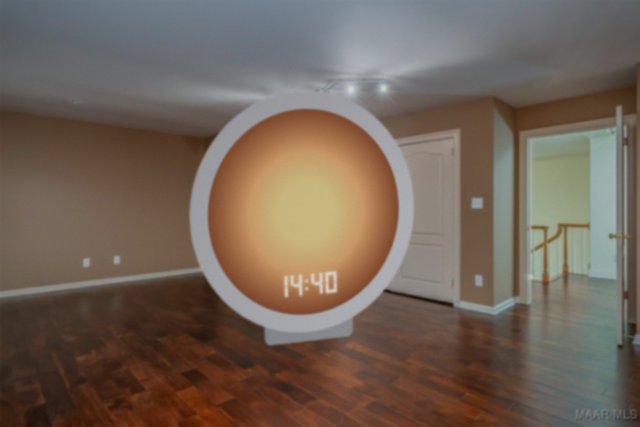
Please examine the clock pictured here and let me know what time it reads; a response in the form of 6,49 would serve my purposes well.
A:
14,40
